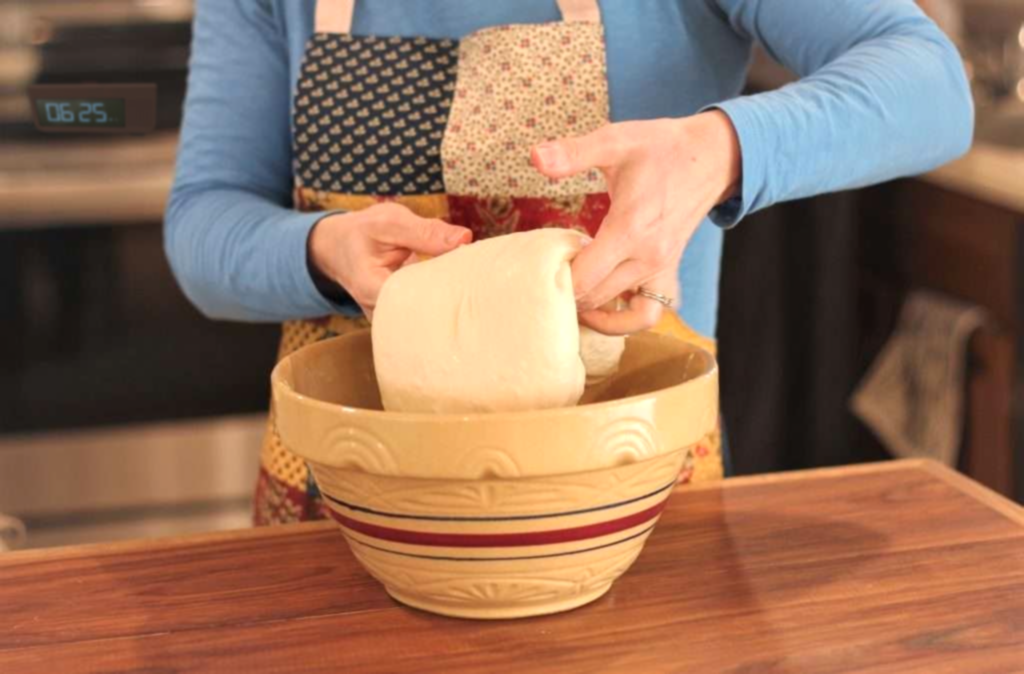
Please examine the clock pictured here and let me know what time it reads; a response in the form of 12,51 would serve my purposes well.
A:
6,25
